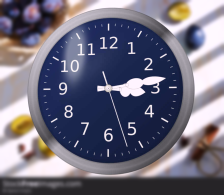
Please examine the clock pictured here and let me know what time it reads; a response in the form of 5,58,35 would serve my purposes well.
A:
3,13,27
